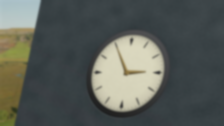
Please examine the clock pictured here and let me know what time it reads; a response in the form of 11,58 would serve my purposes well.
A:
2,55
